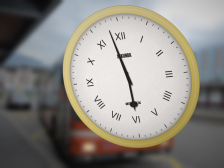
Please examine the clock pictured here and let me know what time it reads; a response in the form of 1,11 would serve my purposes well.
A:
5,58
